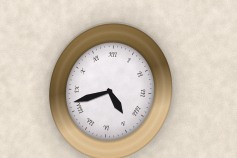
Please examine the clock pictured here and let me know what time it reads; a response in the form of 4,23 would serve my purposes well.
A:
4,42
